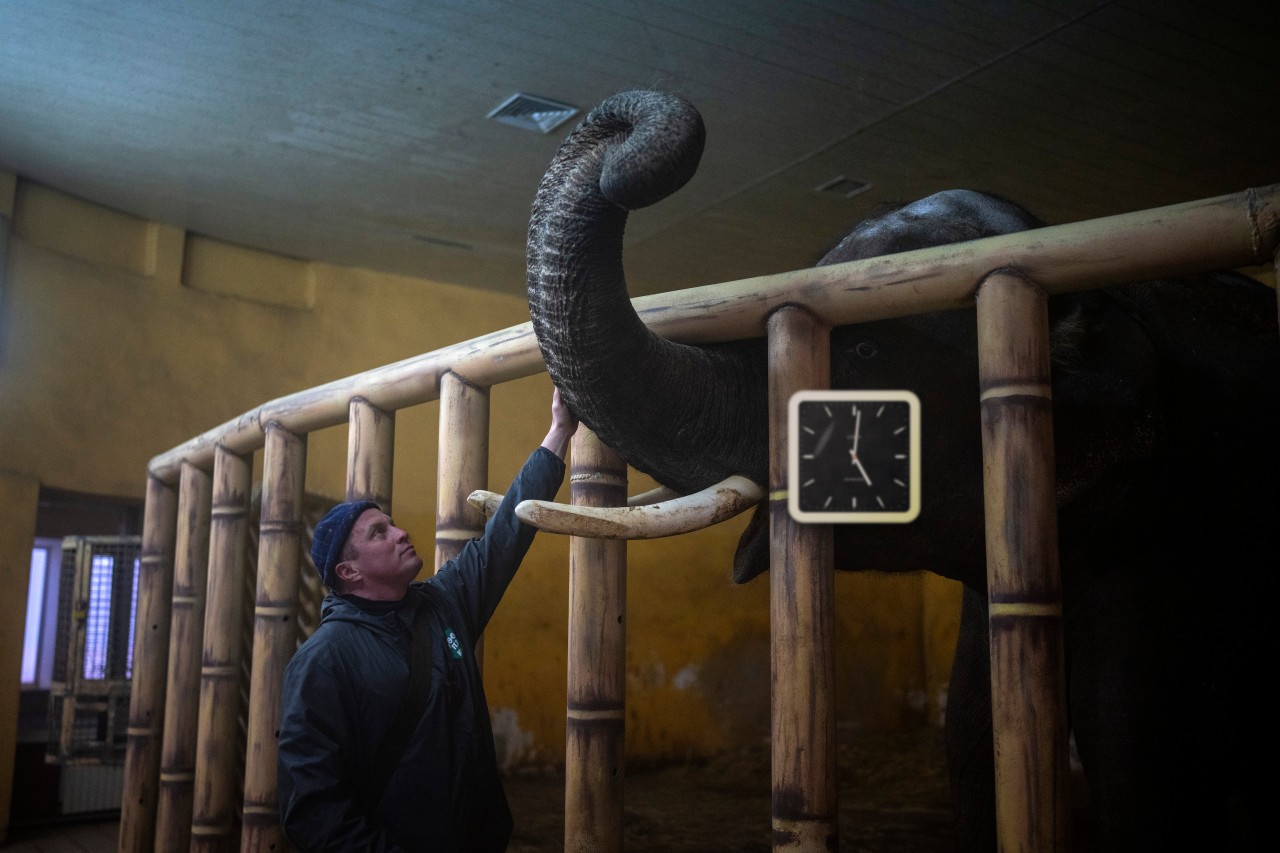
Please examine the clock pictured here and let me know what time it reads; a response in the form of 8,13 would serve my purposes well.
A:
5,01
